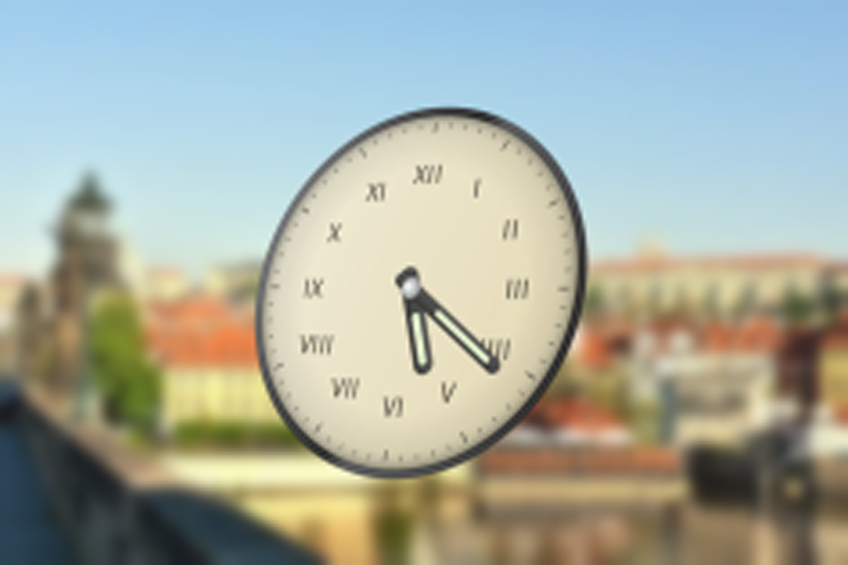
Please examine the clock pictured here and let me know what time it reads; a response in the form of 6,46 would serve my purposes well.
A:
5,21
